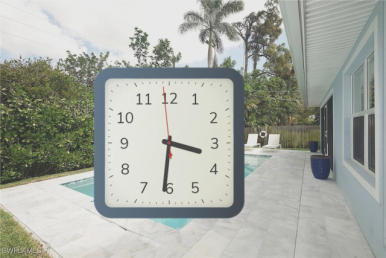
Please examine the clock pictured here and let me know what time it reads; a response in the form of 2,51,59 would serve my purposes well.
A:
3,30,59
